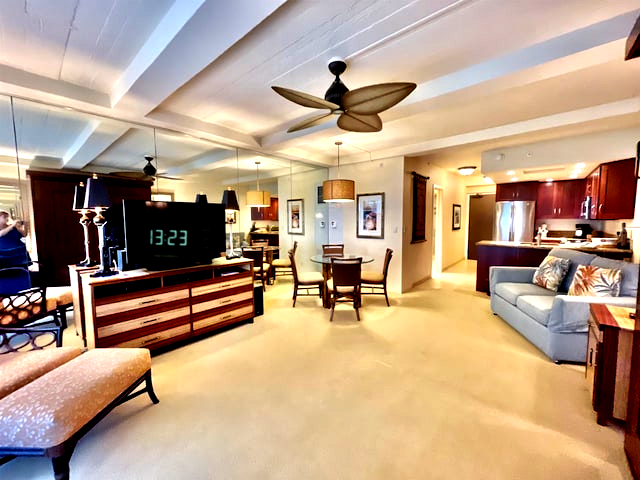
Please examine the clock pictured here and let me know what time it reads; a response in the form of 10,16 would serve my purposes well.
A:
13,23
